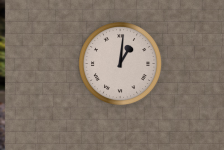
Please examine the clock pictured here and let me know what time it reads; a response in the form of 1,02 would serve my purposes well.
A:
1,01
